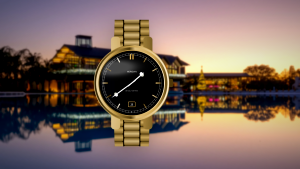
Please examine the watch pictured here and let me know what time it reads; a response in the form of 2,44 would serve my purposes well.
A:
1,39
